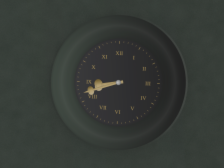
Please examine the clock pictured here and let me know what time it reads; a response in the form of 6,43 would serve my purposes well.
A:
8,42
